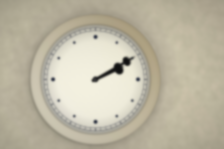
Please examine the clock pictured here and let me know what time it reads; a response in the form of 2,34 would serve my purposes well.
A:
2,10
